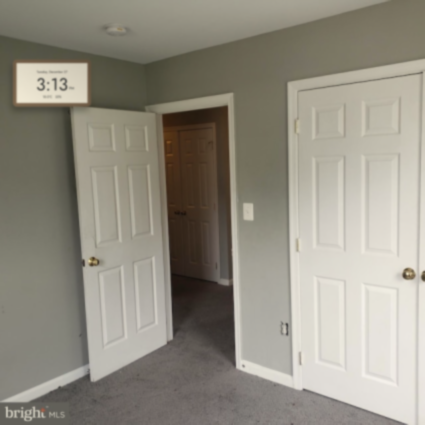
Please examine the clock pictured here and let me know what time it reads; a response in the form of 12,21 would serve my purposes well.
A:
3,13
